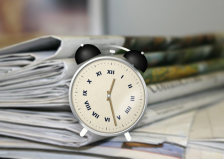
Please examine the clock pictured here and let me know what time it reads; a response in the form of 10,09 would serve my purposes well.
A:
12,27
